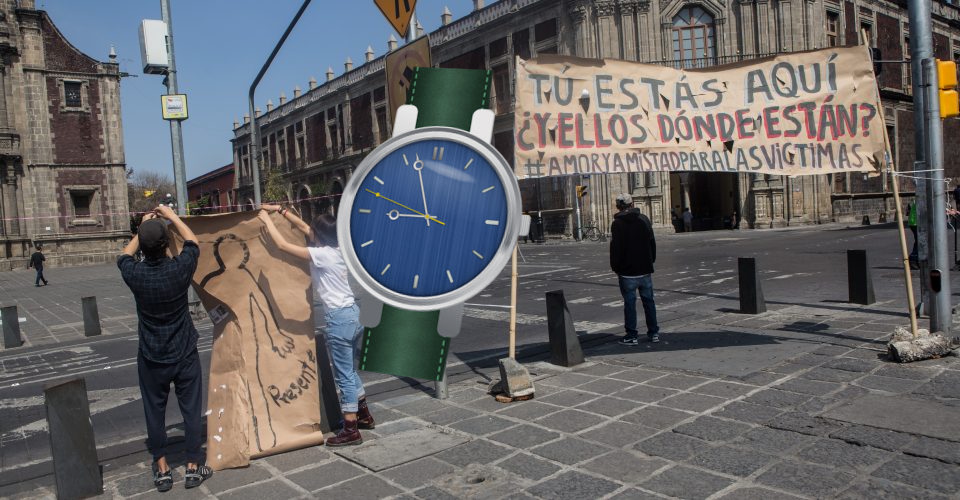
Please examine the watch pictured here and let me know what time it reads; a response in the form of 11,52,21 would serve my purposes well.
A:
8,56,48
